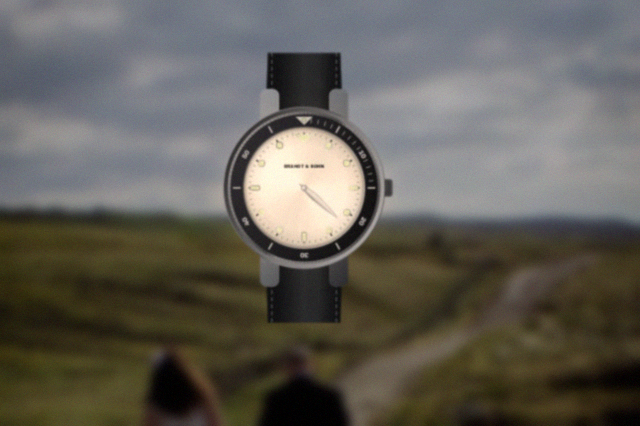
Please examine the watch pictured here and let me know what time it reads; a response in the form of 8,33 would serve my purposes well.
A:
4,22
